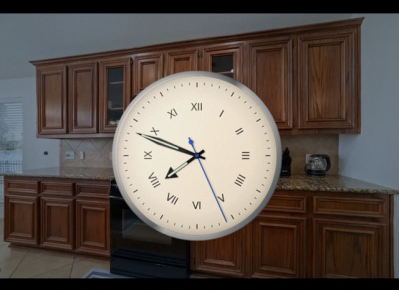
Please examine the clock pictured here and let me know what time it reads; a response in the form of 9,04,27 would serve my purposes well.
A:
7,48,26
